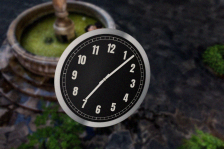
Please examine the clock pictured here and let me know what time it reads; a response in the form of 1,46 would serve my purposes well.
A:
7,07
